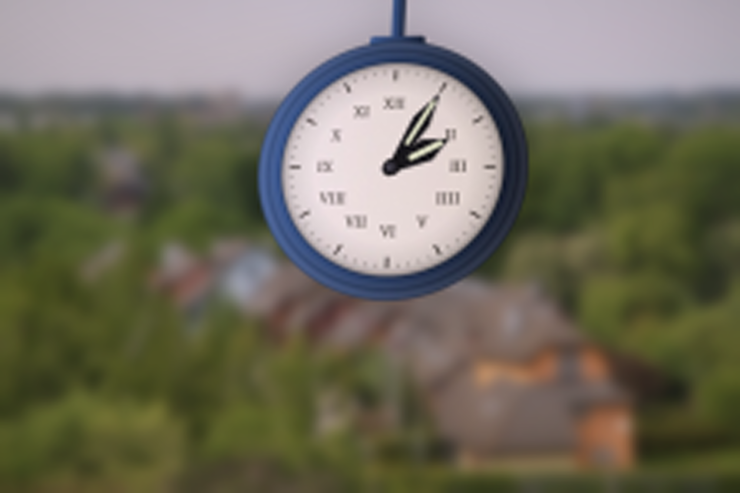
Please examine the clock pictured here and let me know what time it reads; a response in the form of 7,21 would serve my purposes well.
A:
2,05
